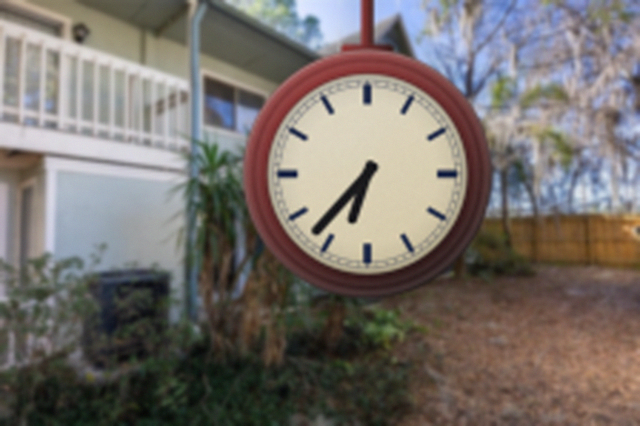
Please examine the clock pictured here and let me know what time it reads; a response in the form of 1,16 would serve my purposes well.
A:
6,37
